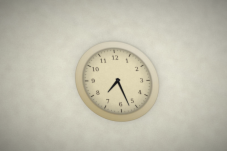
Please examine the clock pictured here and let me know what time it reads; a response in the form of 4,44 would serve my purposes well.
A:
7,27
